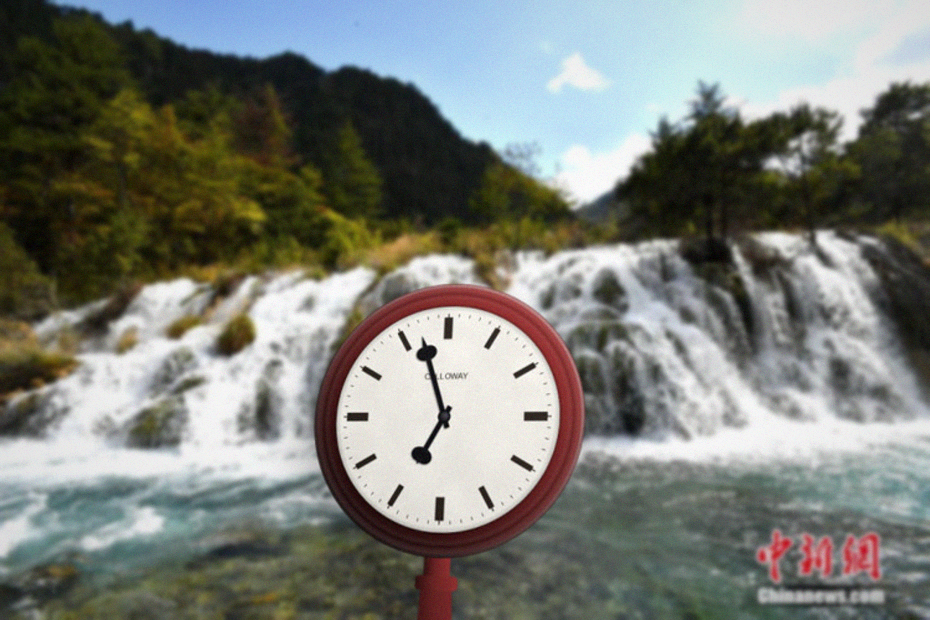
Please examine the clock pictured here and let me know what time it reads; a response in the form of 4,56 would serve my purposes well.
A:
6,57
